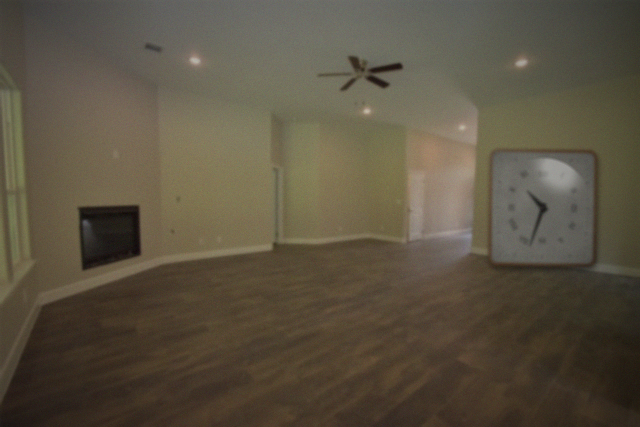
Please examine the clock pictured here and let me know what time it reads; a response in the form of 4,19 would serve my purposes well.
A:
10,33
